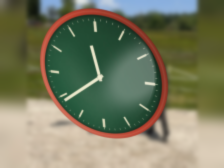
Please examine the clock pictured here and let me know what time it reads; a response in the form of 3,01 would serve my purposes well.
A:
11,39
